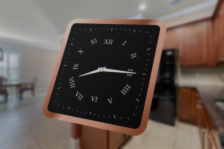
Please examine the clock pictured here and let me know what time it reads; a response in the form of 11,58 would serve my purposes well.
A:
8,15
